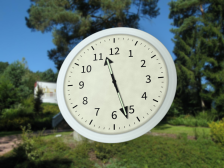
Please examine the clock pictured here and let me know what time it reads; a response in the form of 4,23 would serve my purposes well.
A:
11,27
